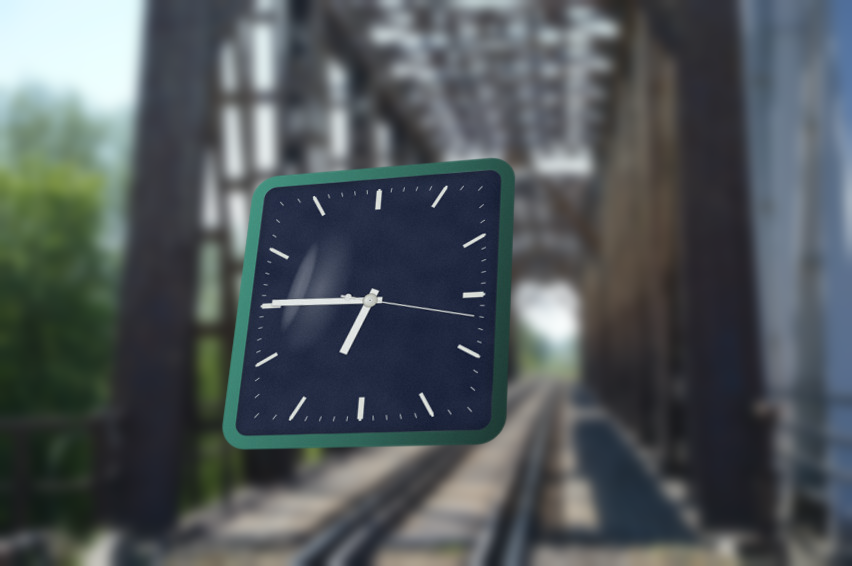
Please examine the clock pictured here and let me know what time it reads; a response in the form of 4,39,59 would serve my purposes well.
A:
6,45,17
